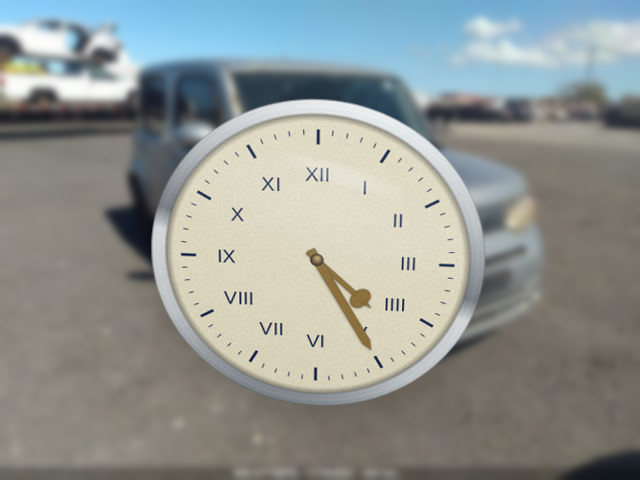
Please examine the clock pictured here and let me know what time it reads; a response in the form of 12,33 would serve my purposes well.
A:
4,25
